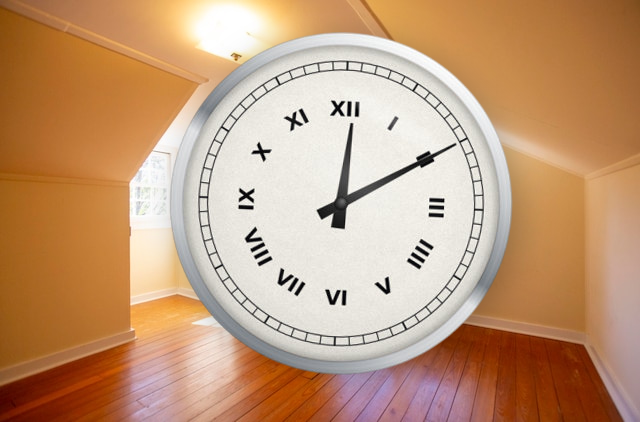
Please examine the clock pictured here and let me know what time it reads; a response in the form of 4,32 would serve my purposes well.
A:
12,10
